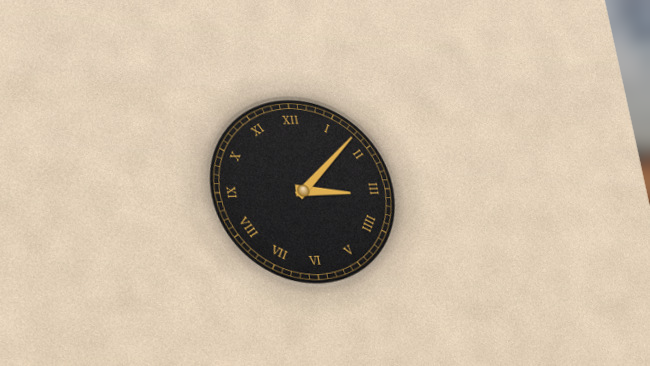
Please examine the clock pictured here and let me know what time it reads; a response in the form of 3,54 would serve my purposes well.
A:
3,08
